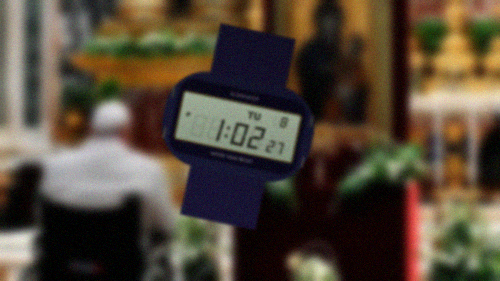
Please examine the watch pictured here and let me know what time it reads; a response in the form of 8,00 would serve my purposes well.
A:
1,02
